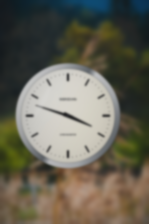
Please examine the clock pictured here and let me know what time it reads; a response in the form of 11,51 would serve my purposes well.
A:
3,48
